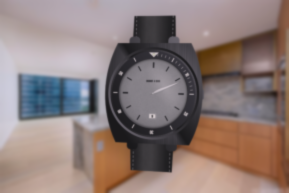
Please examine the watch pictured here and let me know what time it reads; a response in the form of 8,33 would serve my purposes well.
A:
2,11
